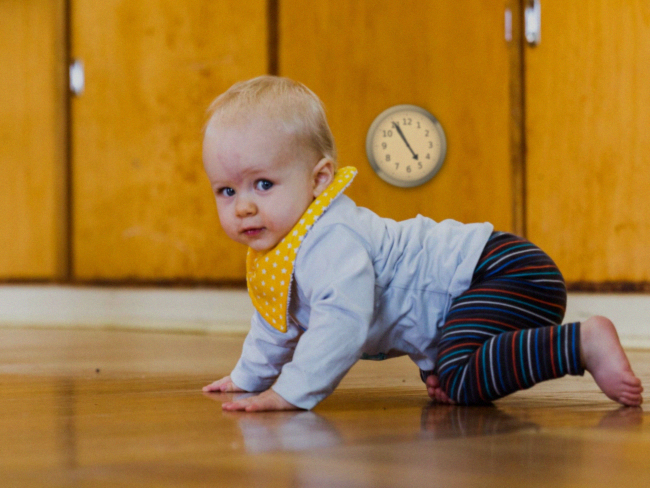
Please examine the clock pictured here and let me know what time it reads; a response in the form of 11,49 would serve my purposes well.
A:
4,55
